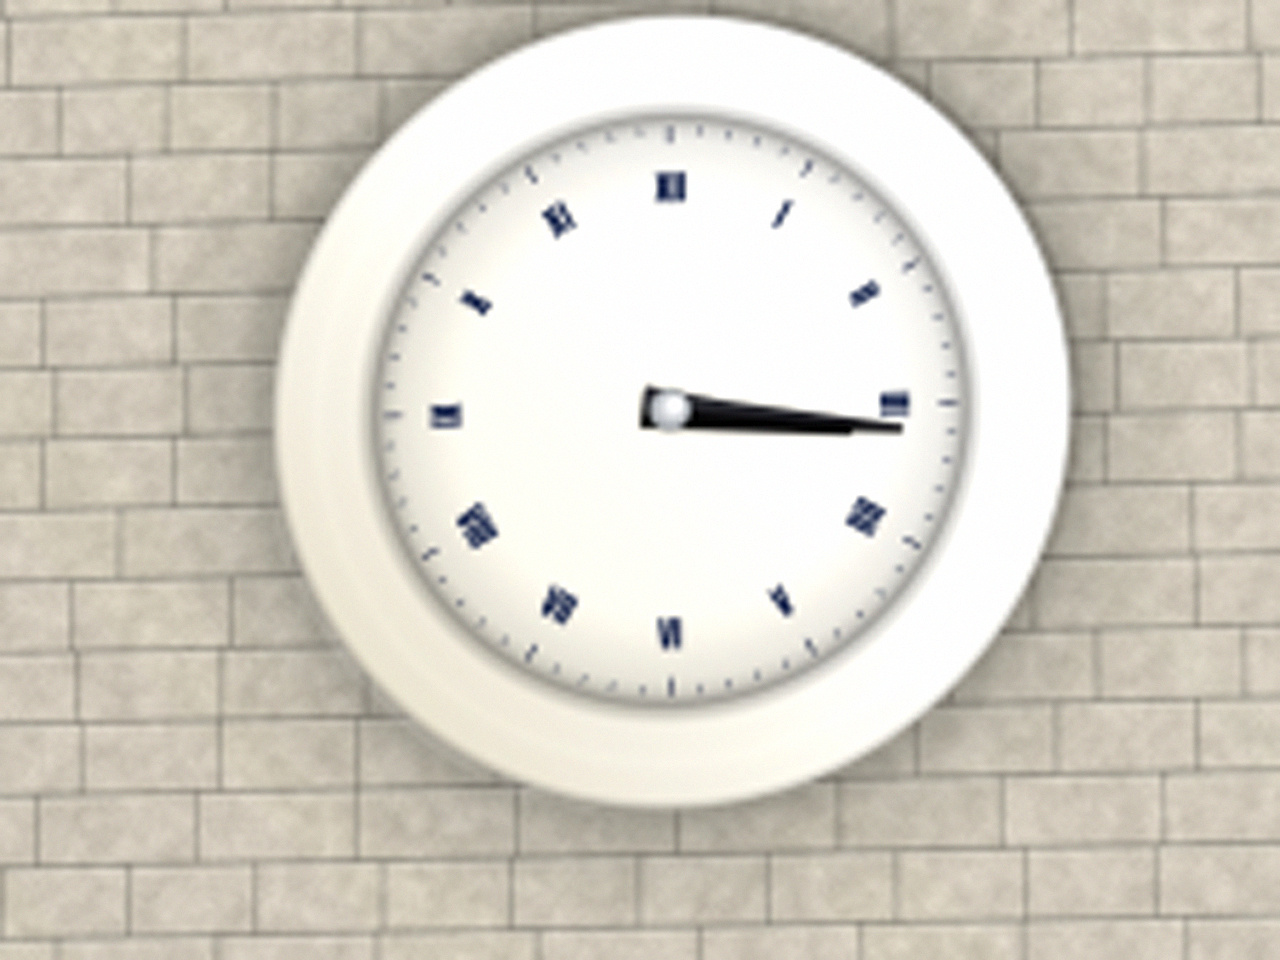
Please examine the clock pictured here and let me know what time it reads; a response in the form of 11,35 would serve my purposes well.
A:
3,16
